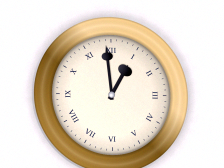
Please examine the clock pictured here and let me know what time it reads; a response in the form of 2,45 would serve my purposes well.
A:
12,59
